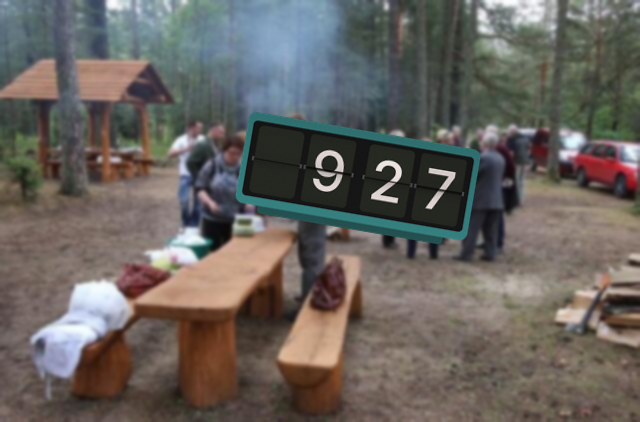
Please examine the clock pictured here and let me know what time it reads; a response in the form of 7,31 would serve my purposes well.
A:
9,27
